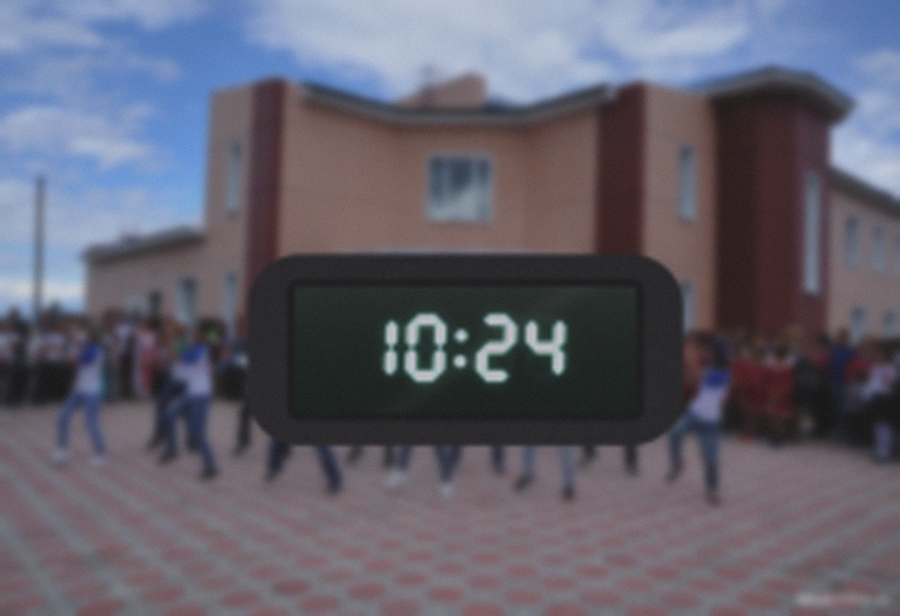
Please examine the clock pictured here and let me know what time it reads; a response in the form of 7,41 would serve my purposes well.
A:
10,24
